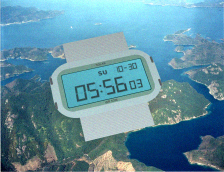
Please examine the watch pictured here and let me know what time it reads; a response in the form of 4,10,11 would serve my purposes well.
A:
5,56,03
